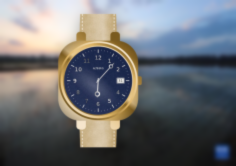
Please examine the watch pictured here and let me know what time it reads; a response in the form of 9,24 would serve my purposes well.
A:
6,07
